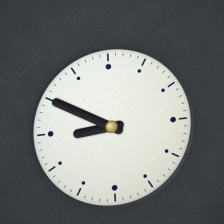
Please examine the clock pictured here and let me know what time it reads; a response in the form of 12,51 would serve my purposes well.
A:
8,50
